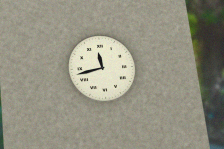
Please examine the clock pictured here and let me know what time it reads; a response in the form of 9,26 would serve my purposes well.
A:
11,43
